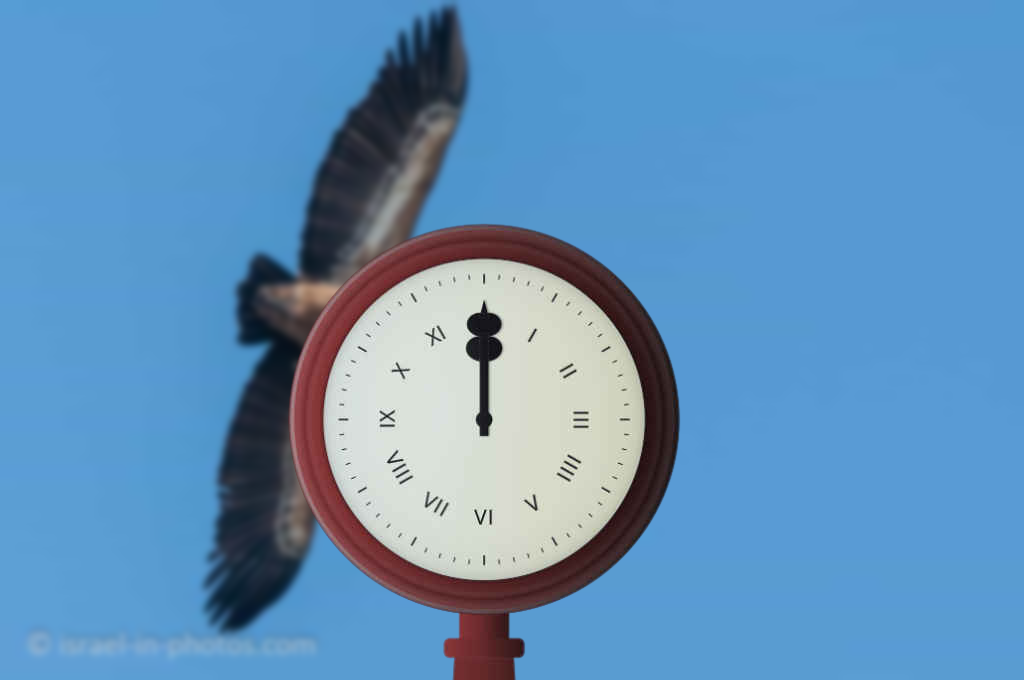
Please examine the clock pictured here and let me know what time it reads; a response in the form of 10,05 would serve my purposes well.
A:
12,00
